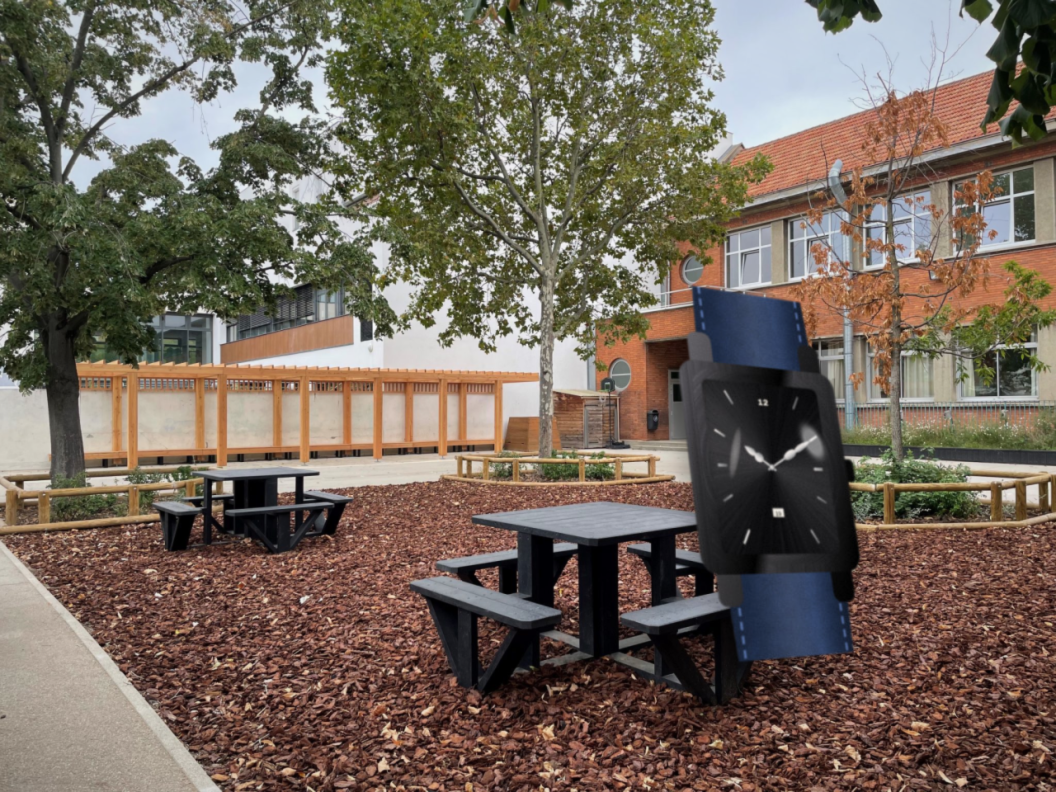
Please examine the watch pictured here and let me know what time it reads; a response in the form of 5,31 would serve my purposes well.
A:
10,10
